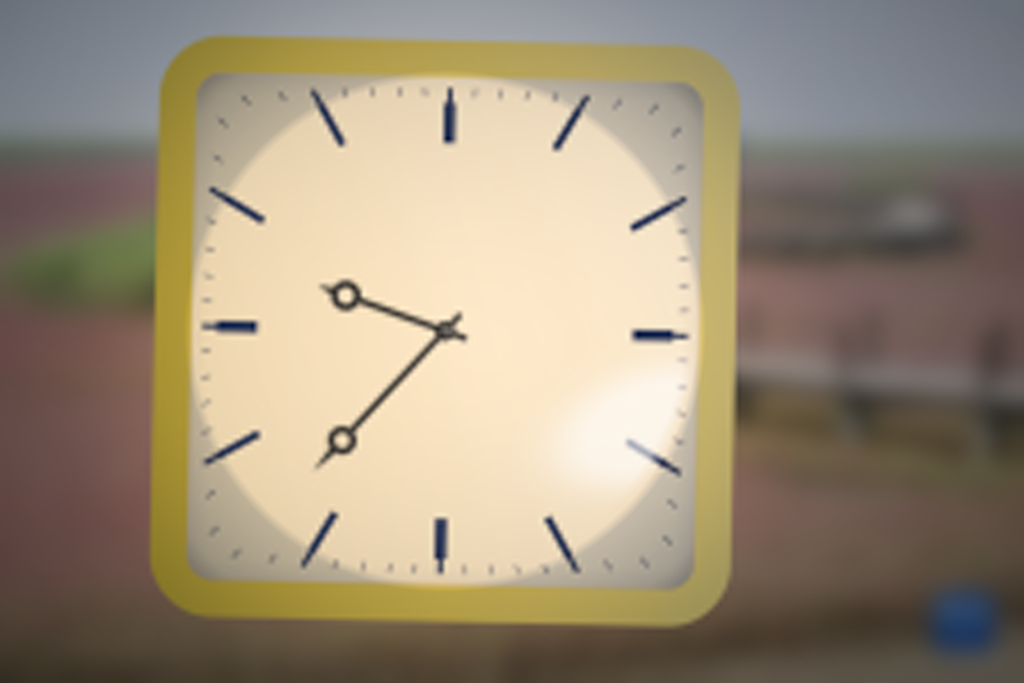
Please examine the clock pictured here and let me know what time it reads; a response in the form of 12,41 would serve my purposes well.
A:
9,37
